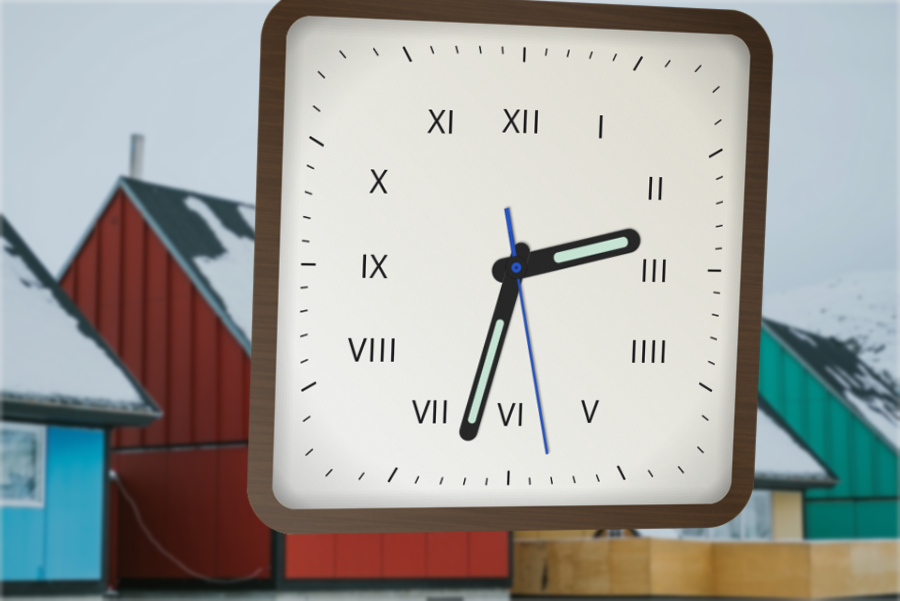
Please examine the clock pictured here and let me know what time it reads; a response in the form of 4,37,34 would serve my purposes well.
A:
2,32,28
